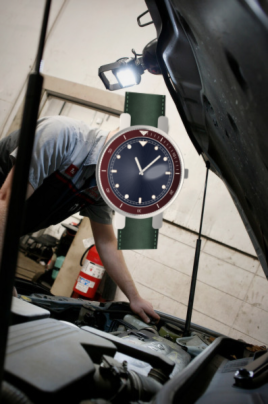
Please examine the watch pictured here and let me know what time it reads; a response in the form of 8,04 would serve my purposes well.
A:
11,08
